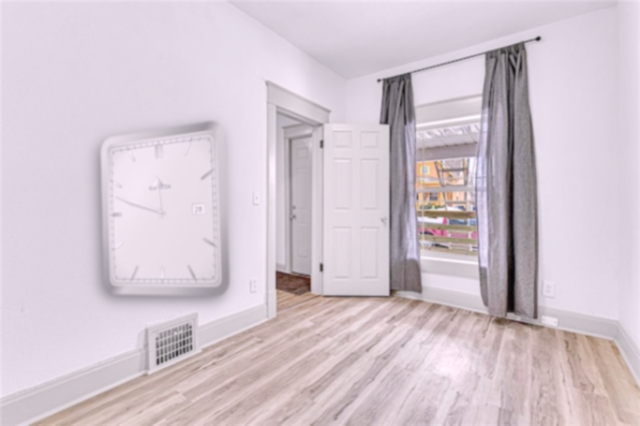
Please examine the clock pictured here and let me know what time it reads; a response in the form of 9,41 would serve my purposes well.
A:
11,48
